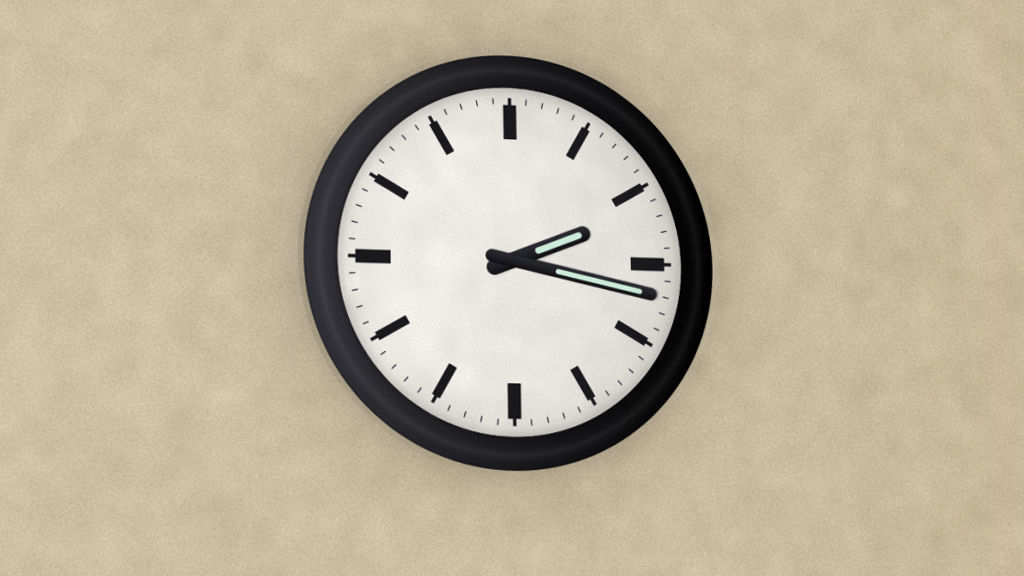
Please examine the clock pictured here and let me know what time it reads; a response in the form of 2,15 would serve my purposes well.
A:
2,17
